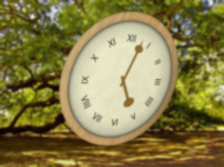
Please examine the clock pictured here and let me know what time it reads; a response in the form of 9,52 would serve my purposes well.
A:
5,03
